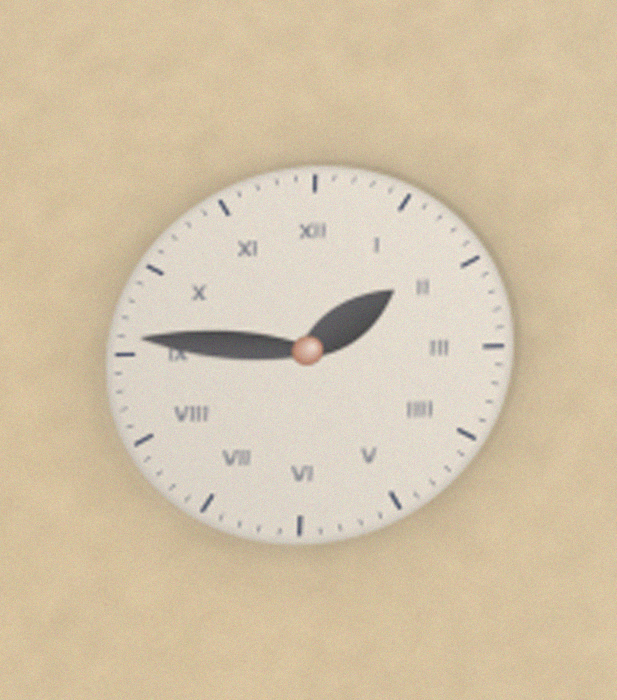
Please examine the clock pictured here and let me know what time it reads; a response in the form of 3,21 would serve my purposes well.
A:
1,46
